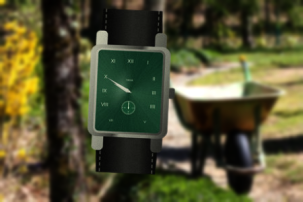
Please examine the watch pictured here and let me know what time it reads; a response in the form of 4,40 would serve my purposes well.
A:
9,50
